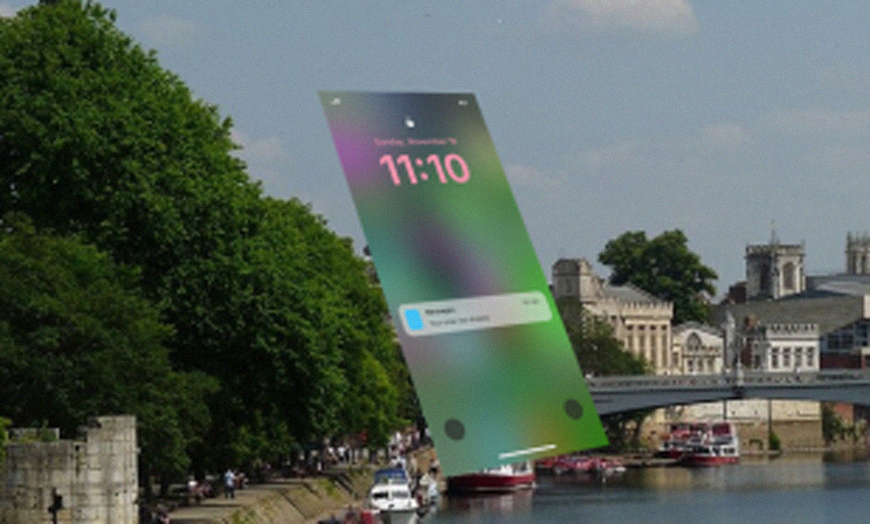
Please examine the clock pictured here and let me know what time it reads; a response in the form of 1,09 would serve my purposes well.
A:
11,10
